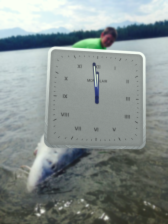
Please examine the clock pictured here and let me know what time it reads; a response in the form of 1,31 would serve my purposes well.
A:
11,59
